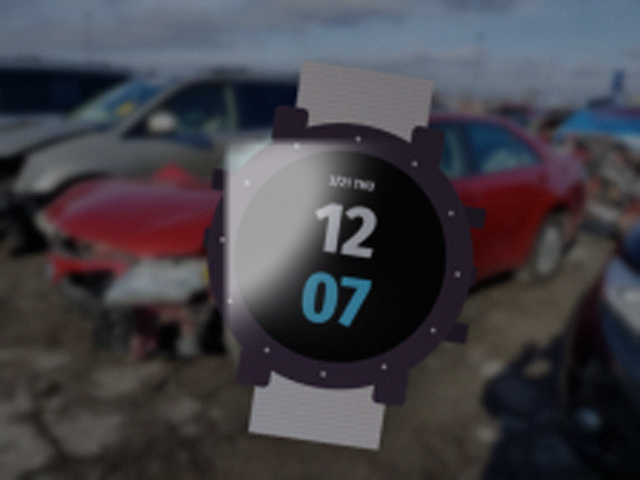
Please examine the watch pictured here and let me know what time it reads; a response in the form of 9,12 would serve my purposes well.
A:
12,07
